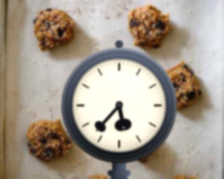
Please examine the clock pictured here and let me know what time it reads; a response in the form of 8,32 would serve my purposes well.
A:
5,37
